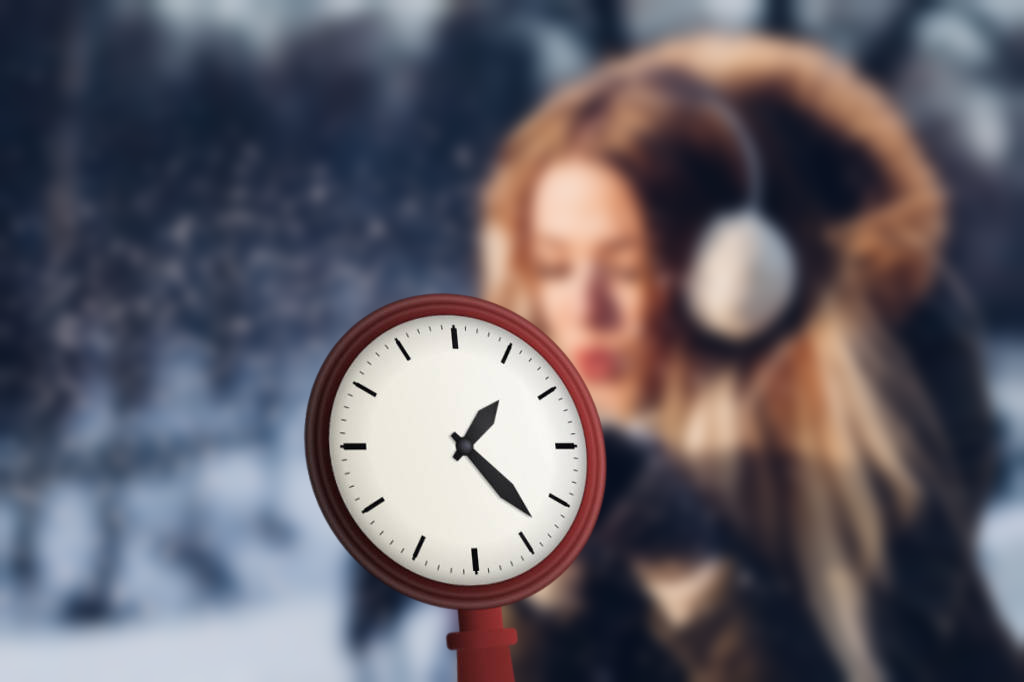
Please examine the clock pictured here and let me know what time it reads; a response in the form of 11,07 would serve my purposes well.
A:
1,23
